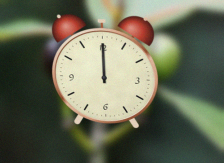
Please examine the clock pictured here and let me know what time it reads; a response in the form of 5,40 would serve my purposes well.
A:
12,00
